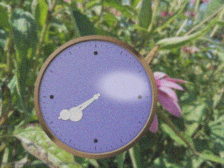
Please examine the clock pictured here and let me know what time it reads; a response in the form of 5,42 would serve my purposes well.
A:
7,40
